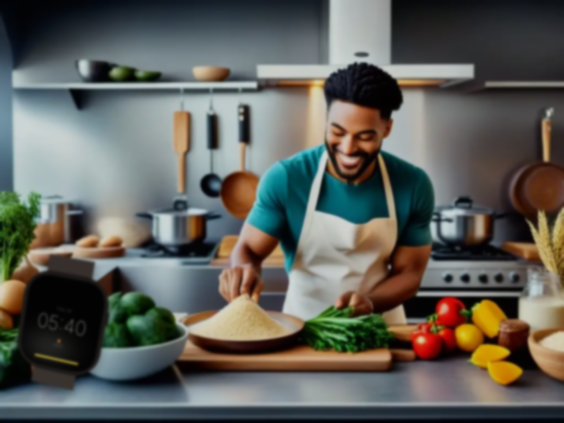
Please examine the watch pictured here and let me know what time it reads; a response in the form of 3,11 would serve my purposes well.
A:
5,40
